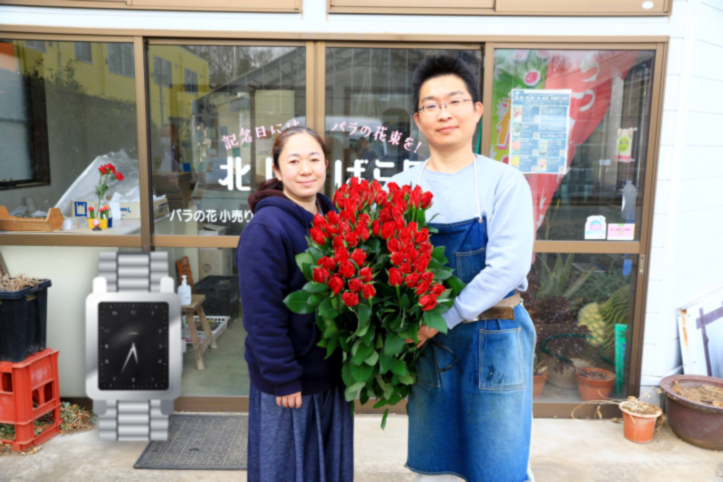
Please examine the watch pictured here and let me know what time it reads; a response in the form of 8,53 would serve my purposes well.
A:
5,34
